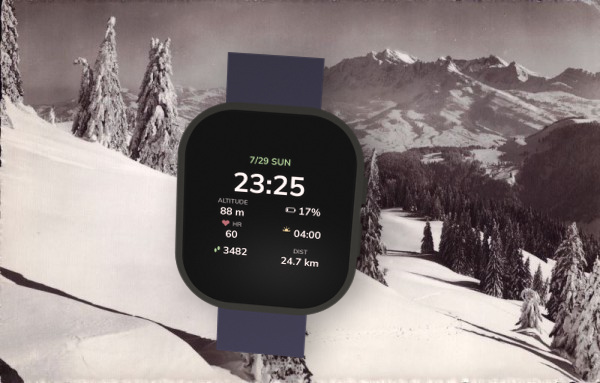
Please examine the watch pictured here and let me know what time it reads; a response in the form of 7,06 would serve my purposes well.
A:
23,25
